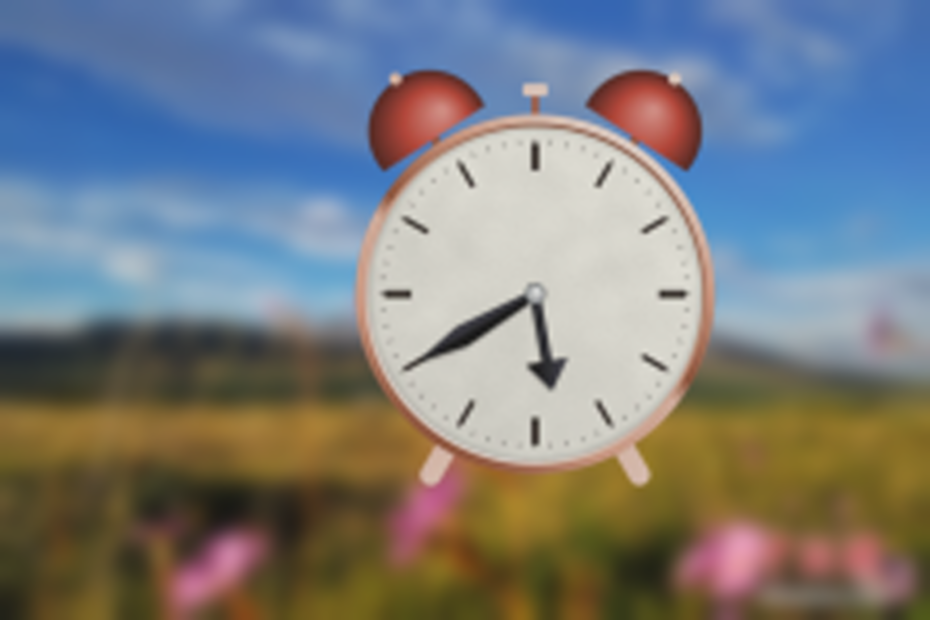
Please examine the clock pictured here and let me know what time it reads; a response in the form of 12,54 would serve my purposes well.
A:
5,40
